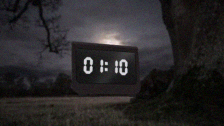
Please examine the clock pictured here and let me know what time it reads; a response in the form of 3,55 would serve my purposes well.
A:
1,10
